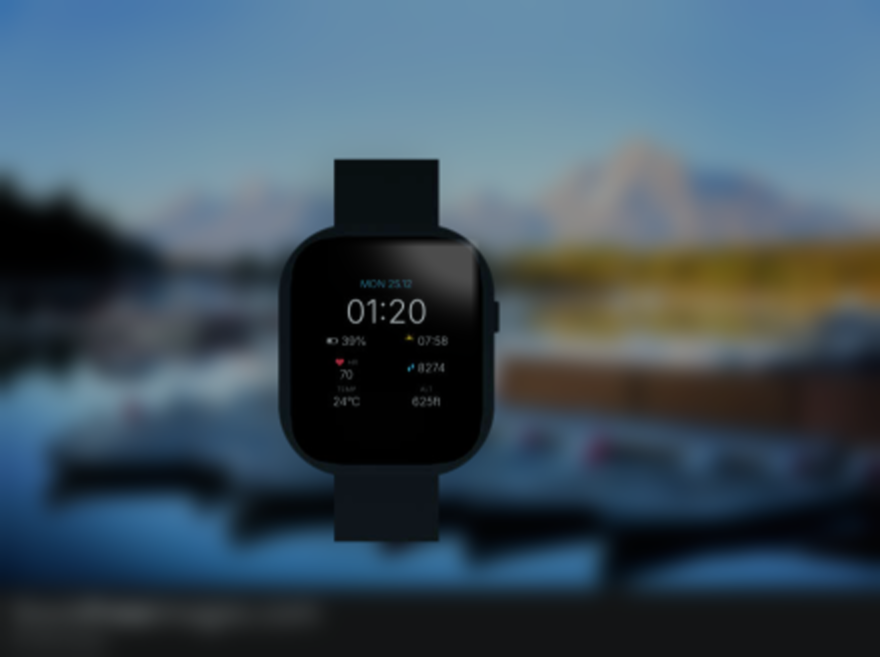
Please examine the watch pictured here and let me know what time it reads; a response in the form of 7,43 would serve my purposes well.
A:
1,20
